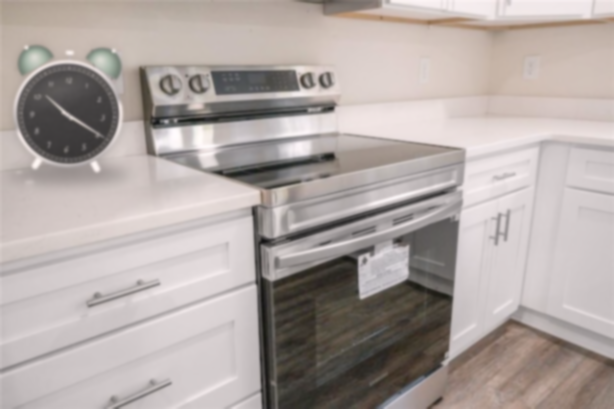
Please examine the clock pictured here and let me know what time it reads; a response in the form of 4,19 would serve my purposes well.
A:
10,20
